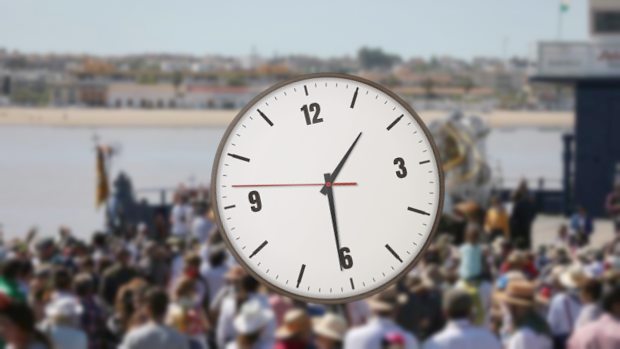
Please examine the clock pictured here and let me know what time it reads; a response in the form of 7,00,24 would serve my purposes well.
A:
1,30,47
